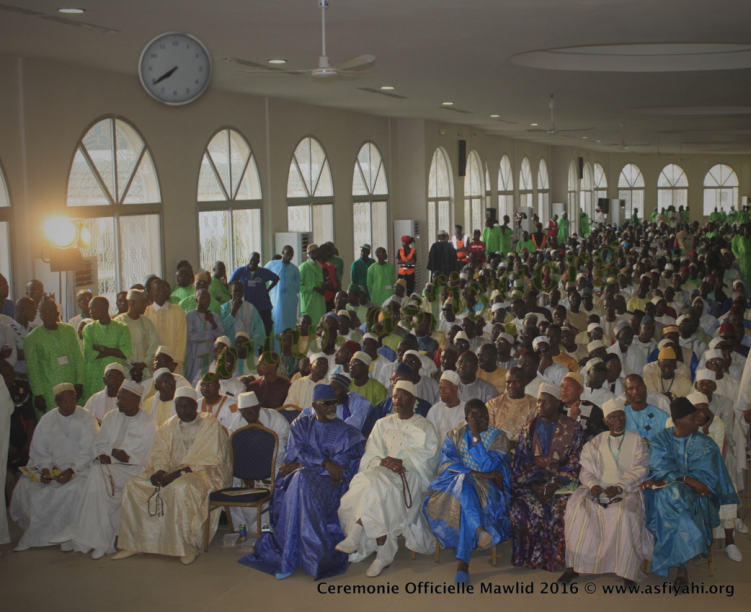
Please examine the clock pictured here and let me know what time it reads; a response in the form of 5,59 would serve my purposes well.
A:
7,39
